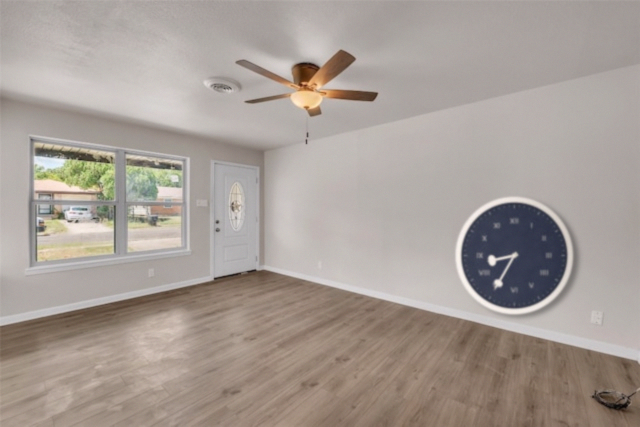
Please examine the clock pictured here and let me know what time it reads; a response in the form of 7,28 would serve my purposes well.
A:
8,35
